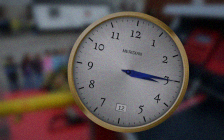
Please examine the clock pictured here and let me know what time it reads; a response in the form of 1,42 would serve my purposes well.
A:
3,15
